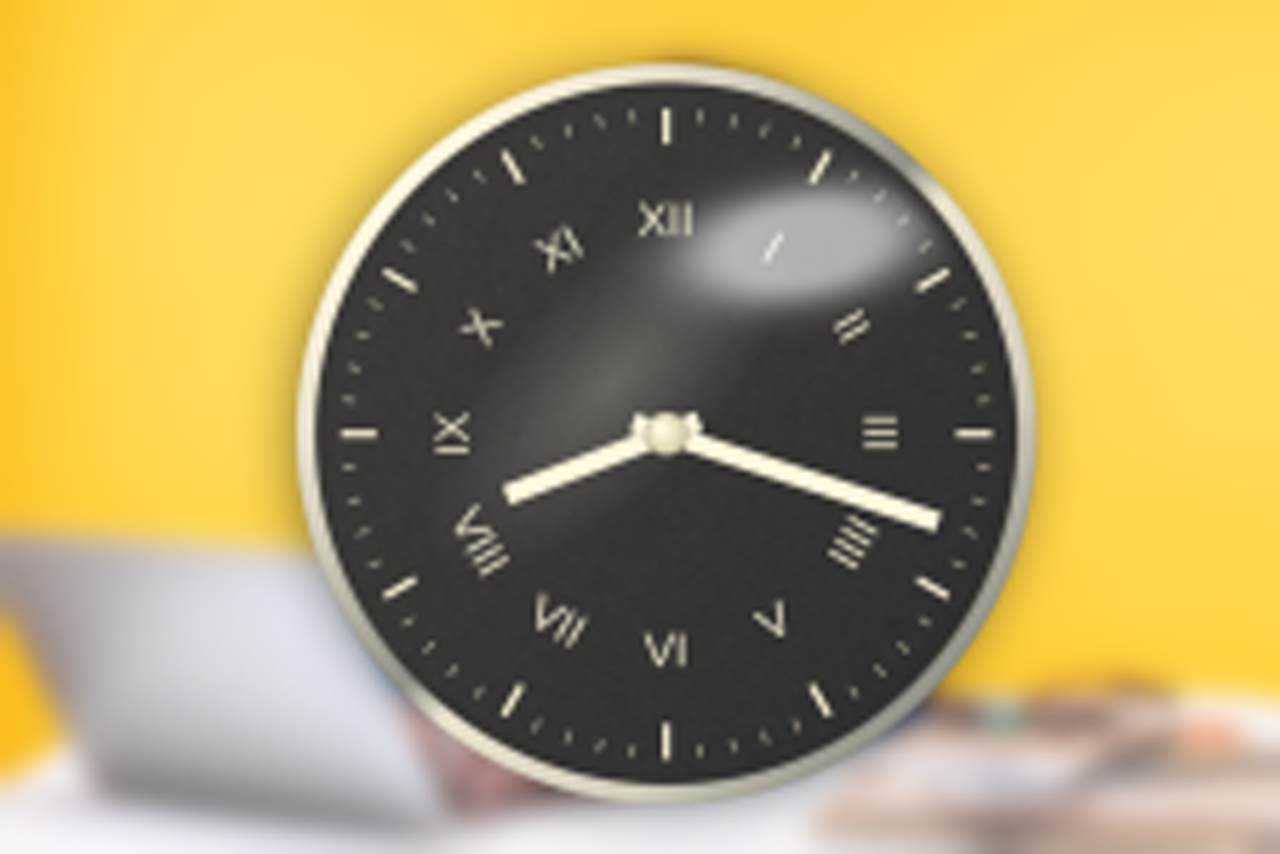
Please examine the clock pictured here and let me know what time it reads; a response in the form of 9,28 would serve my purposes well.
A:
8,18
